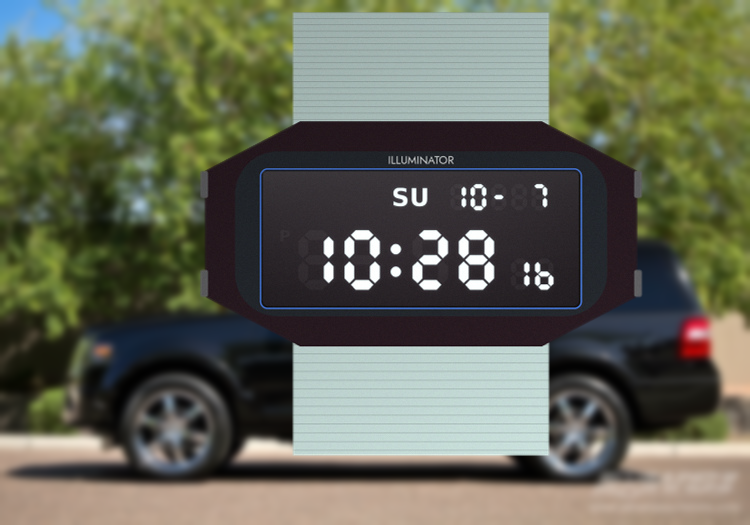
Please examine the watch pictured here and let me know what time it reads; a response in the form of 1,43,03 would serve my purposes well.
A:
10,28,16
